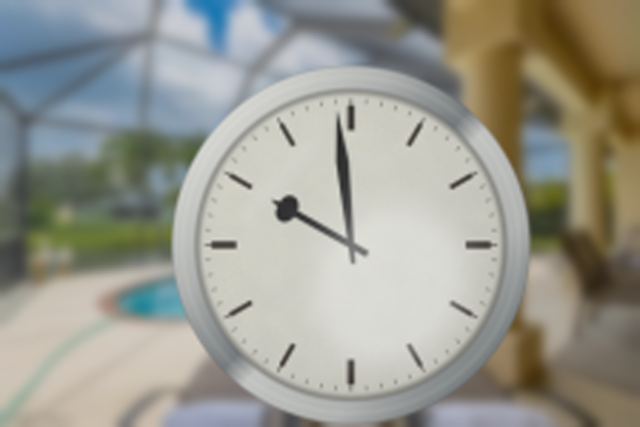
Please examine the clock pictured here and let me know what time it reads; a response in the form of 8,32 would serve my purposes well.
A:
9,59
